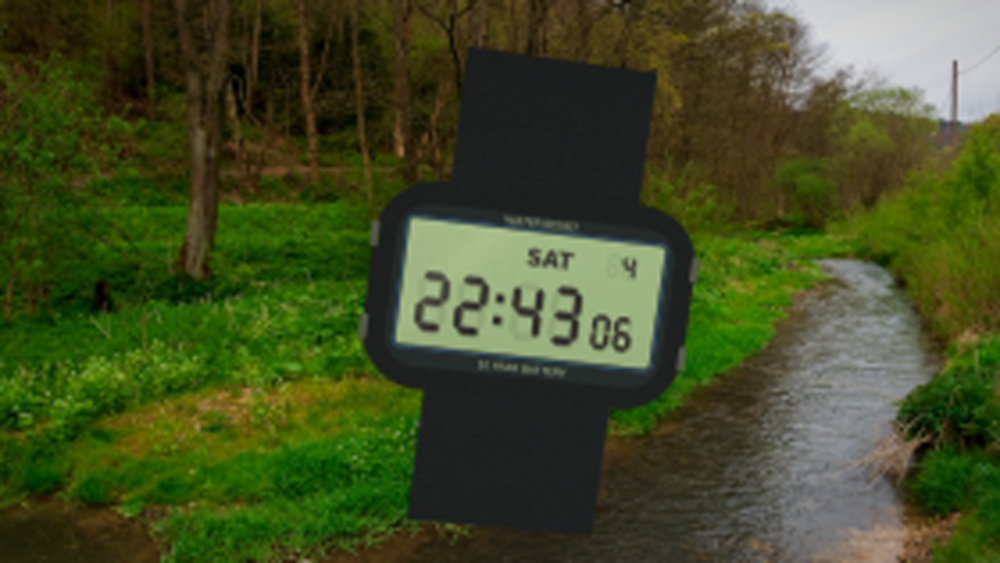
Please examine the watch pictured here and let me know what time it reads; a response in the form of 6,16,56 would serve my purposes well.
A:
22,43,06
